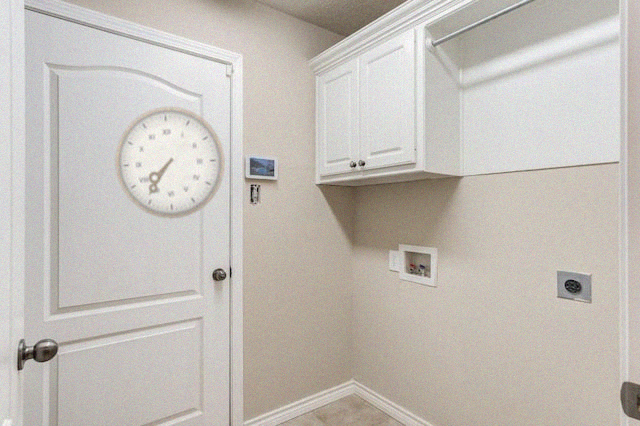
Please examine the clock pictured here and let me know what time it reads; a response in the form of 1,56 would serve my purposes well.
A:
7,36
